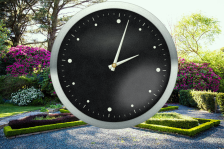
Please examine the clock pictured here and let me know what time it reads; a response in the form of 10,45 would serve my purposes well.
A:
2,02
